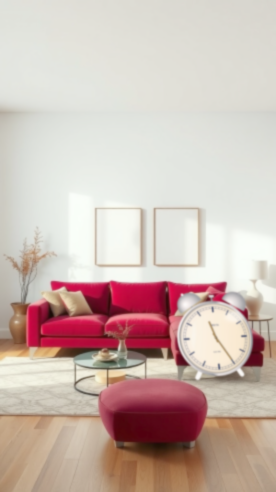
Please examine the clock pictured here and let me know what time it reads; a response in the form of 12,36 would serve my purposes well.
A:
11,25
